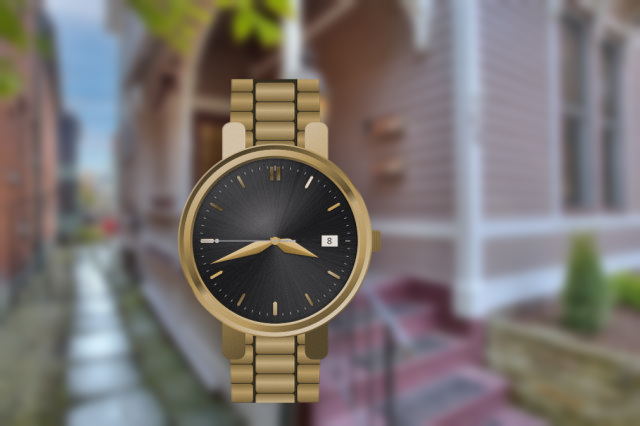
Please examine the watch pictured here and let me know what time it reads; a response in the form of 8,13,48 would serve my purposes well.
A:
3,41,45
